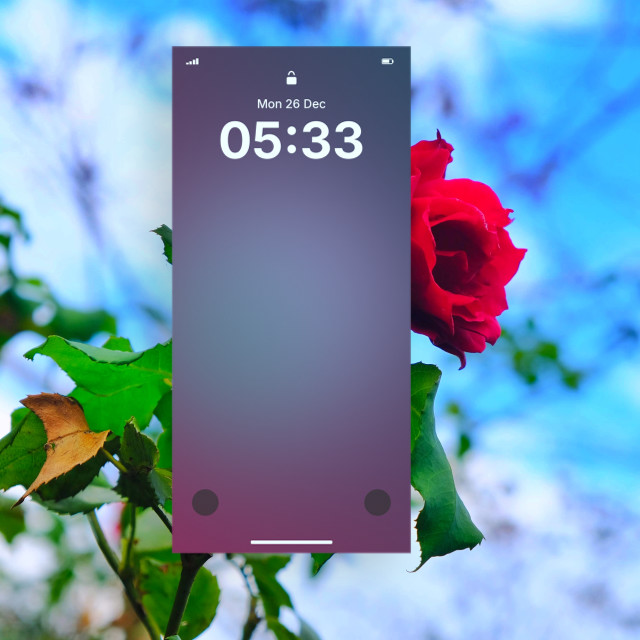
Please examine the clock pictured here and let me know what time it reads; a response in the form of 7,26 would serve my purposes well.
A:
5,33
